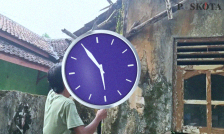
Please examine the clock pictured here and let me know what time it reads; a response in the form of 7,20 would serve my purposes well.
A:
5,55
